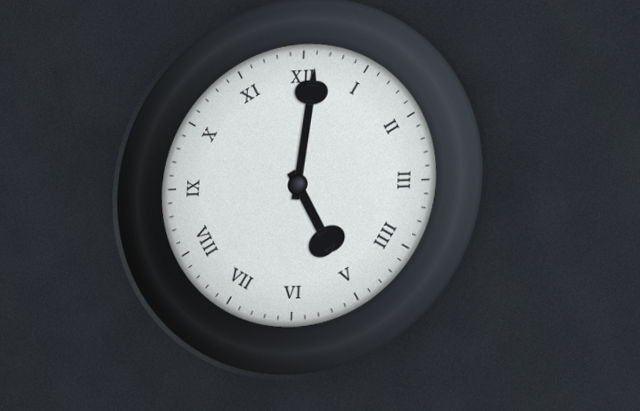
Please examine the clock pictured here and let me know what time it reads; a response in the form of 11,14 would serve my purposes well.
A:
5,01
